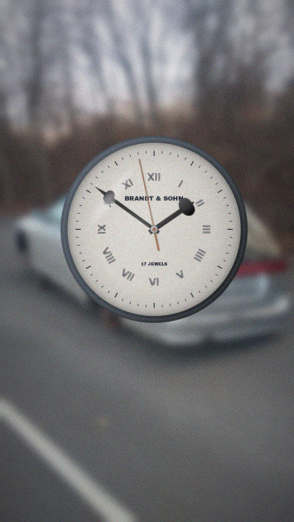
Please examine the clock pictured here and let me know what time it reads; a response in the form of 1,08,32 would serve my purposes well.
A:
1,50,58
